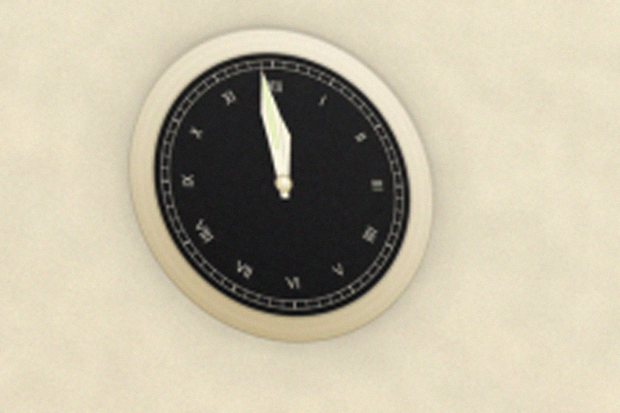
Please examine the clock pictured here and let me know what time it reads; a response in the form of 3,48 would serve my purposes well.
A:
11,59
